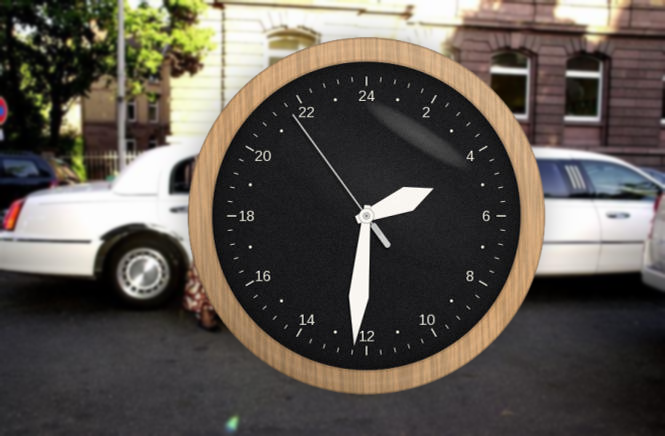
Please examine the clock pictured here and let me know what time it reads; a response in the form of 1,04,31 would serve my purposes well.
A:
4,30,54
